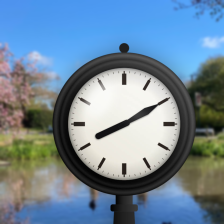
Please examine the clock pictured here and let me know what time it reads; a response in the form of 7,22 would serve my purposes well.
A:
8,10
